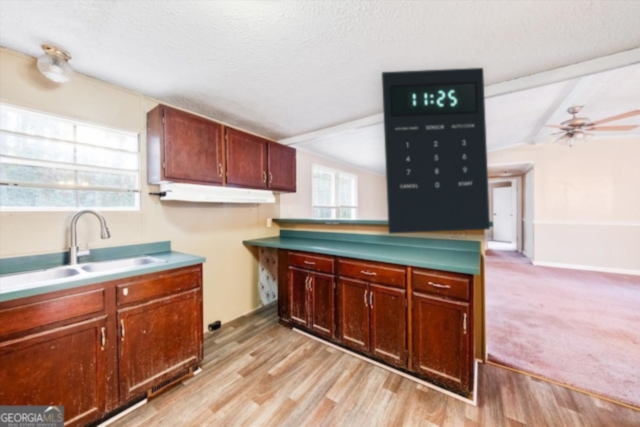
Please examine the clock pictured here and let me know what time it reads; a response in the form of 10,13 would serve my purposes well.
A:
11,25
